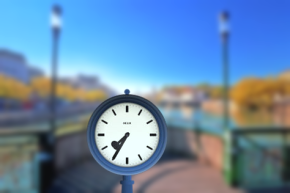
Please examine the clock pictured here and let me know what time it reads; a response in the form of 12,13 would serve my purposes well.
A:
7,35
